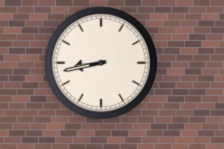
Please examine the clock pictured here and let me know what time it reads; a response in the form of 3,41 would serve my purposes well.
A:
8,43
